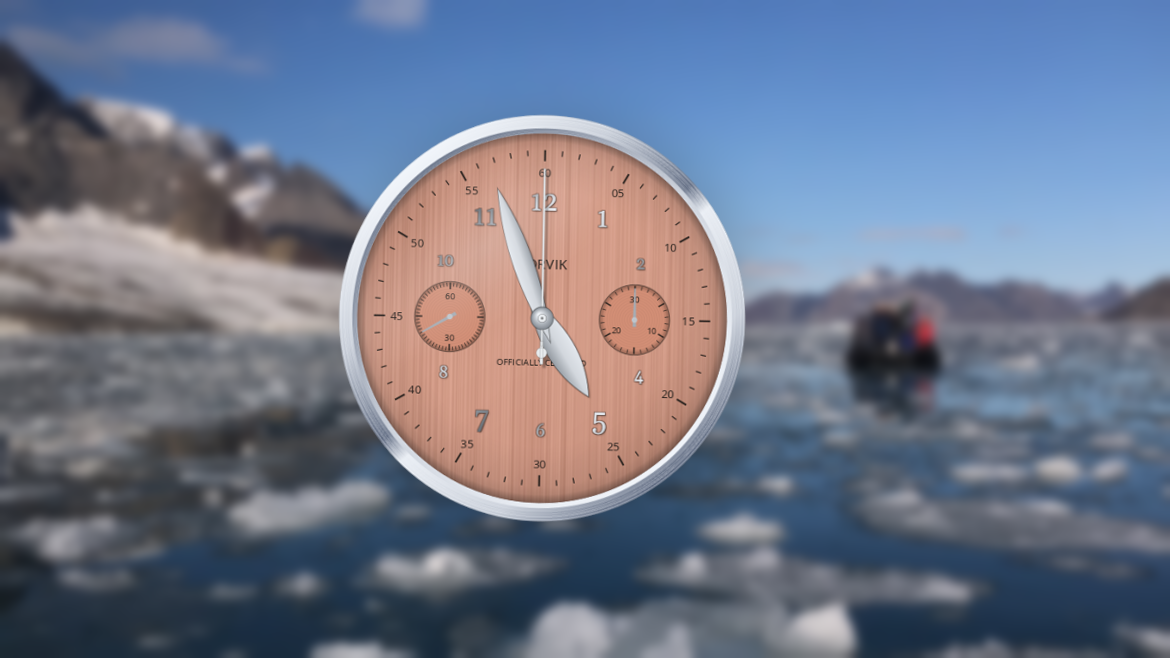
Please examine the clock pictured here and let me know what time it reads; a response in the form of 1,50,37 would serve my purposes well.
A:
4,56,40
